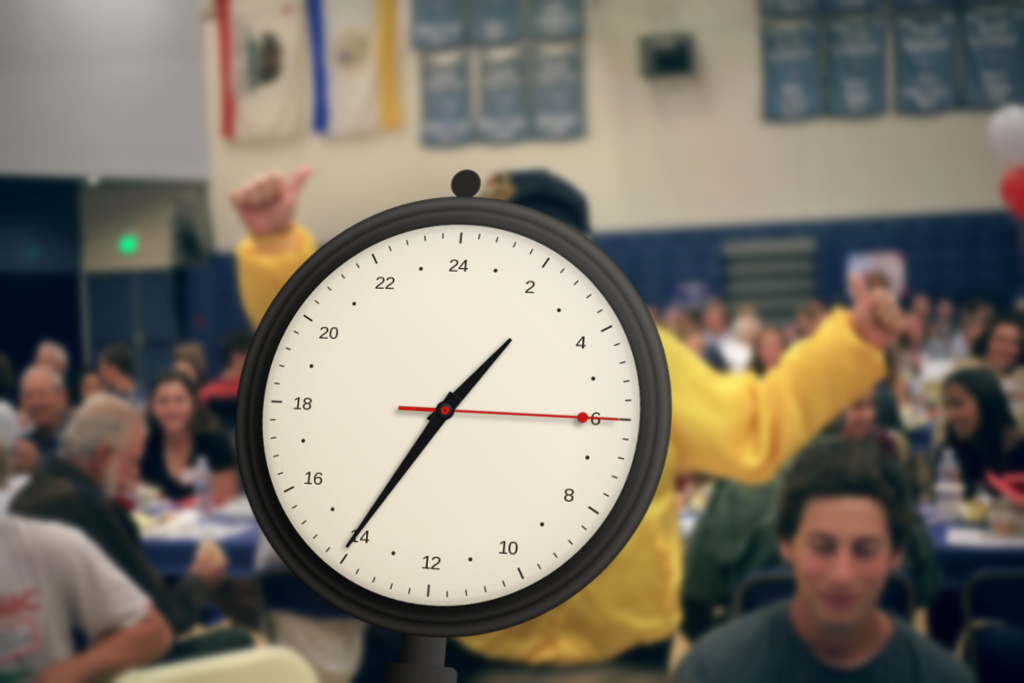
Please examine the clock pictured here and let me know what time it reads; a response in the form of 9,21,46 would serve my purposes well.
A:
2,35,15
